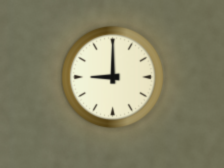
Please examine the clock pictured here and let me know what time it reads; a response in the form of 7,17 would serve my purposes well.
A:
9,00
